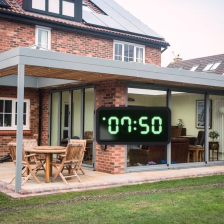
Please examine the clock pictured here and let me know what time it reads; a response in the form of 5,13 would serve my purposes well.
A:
7,50
